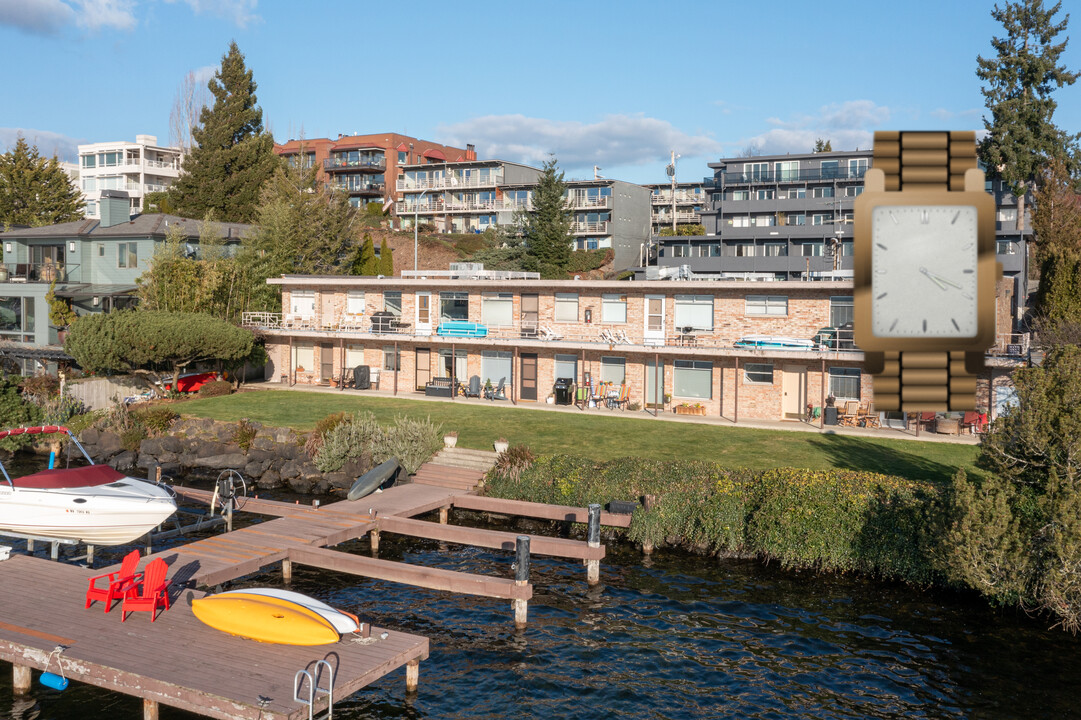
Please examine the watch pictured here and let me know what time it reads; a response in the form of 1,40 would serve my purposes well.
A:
4,19
